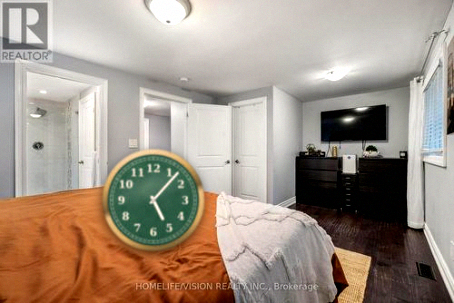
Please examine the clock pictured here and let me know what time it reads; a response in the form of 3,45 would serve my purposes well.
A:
5,07
